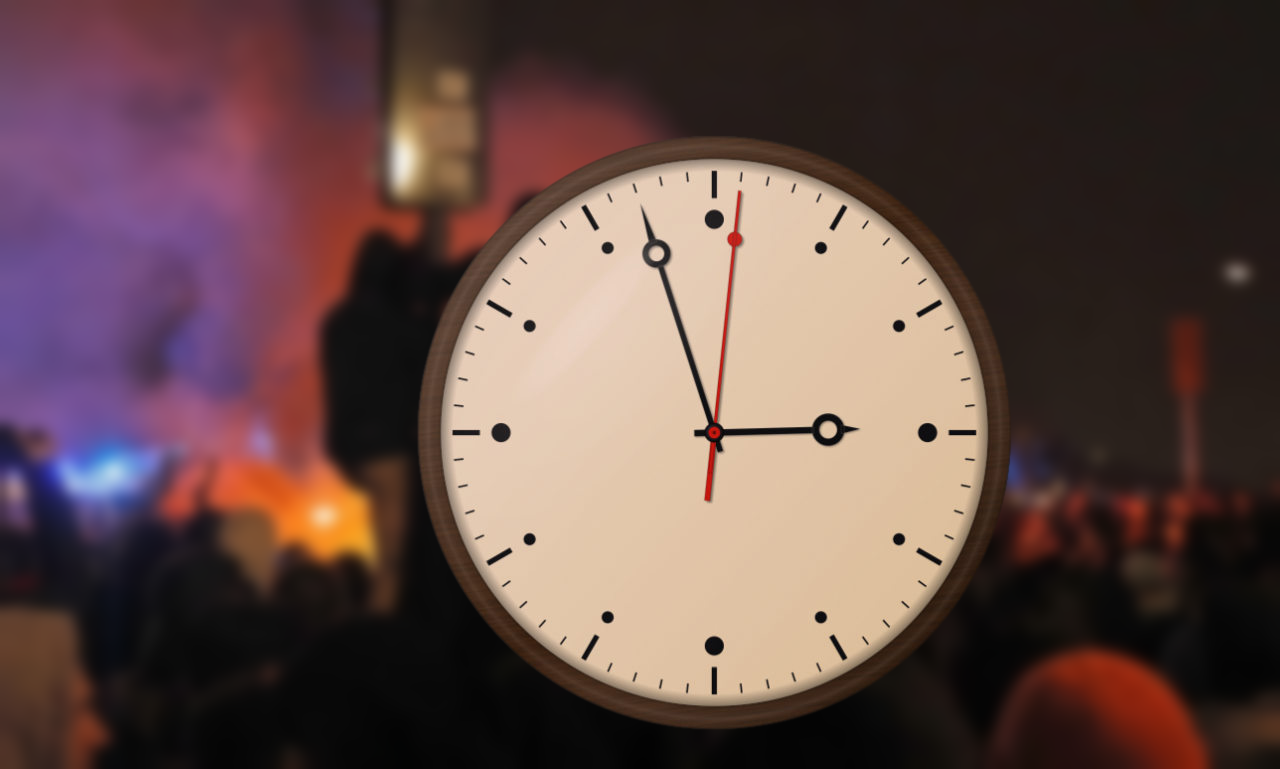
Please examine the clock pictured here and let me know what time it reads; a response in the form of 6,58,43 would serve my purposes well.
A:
2,57,01
